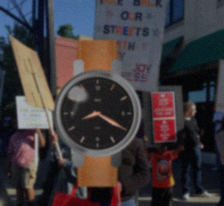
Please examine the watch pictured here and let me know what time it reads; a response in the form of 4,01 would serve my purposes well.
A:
8,20
